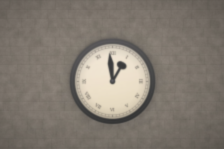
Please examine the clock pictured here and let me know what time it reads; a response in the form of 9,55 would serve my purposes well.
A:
12,59
